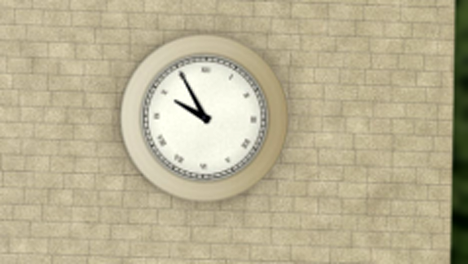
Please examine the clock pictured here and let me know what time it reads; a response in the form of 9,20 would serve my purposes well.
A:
9,55
